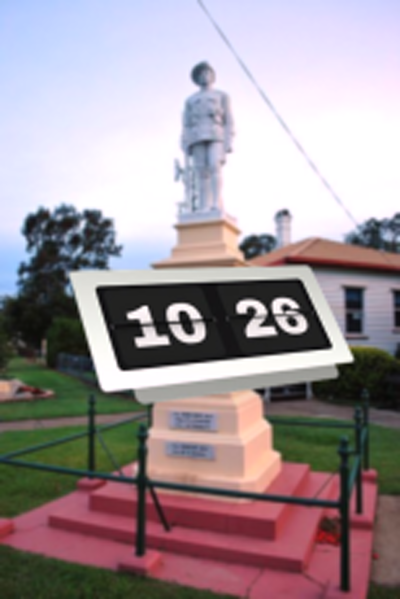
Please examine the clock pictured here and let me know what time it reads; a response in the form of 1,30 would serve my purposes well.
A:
10,26
